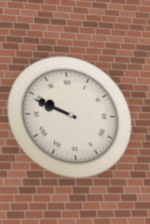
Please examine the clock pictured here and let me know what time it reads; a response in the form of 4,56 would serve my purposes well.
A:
9,49
